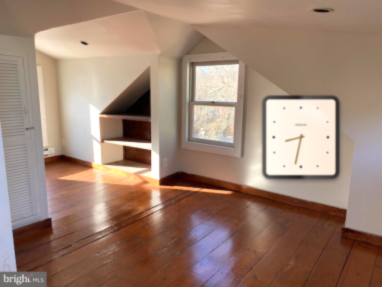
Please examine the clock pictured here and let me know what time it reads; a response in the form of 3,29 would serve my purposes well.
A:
8,32
